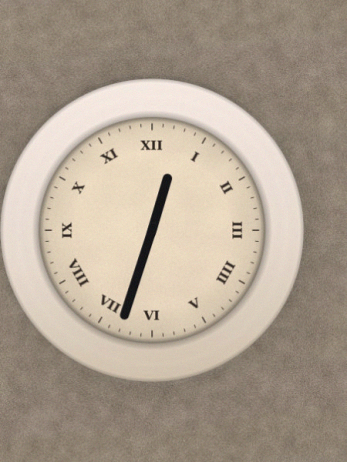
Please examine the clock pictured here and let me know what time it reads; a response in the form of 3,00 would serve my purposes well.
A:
12,33
